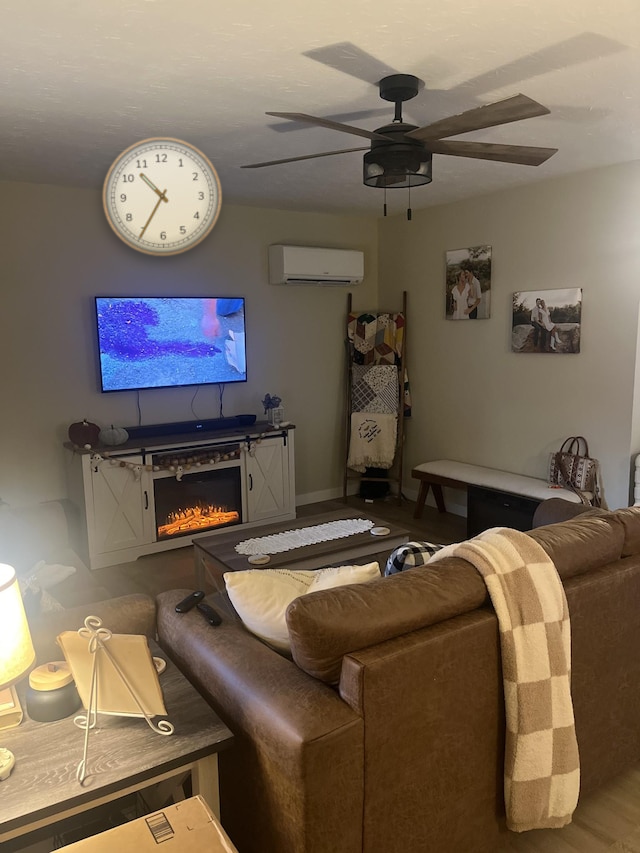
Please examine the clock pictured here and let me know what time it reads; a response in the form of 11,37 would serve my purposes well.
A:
10,35
